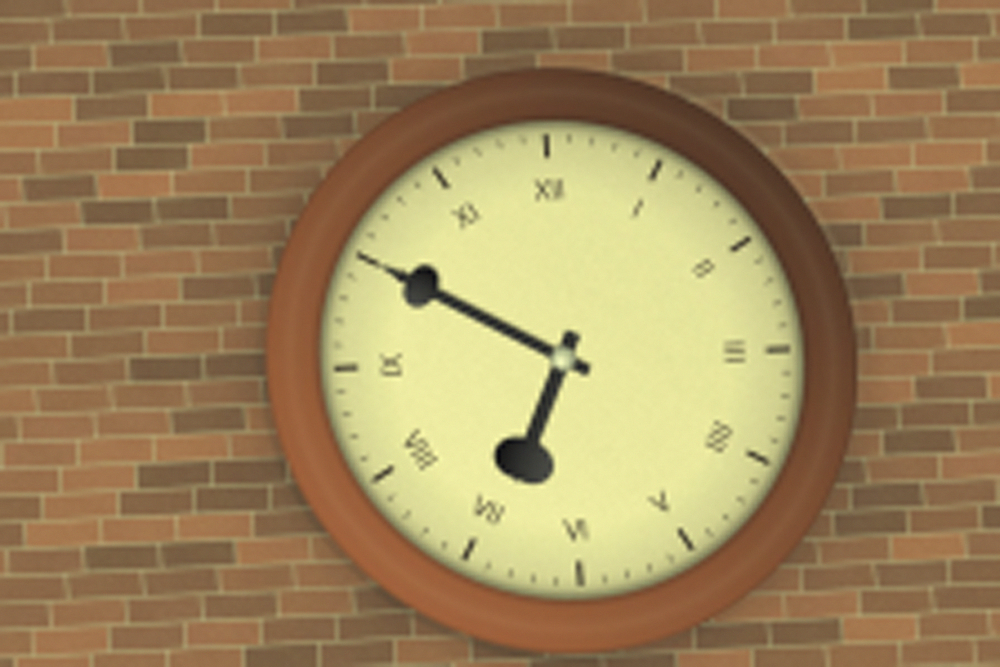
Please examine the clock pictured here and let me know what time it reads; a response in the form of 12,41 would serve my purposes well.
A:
6,50
